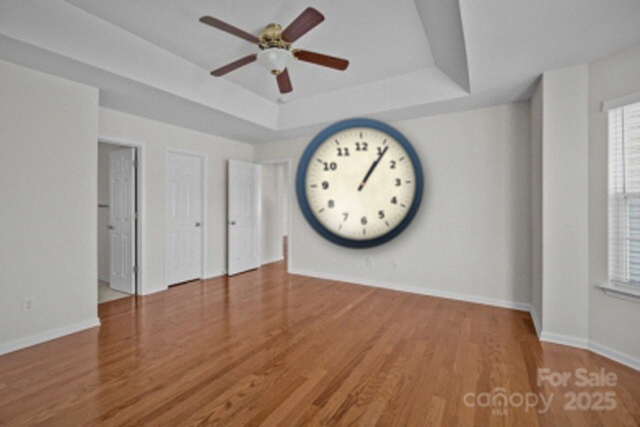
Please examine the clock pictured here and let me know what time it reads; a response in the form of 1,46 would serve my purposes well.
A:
1,06
